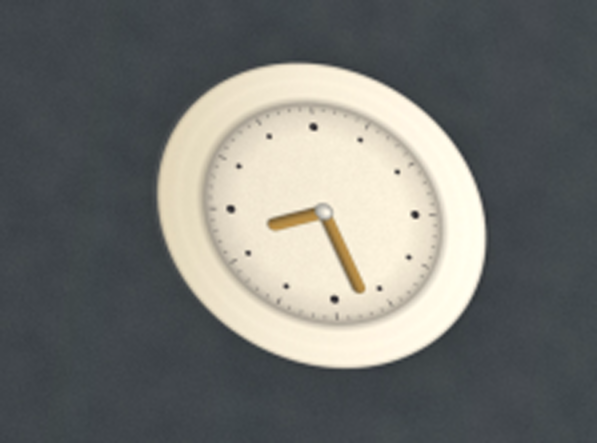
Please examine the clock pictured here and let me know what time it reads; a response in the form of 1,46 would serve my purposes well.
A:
8,27
